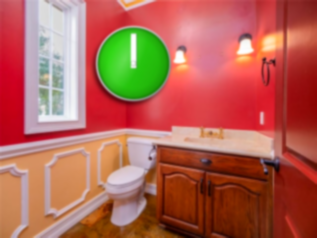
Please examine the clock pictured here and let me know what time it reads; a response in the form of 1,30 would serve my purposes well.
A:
12,00
